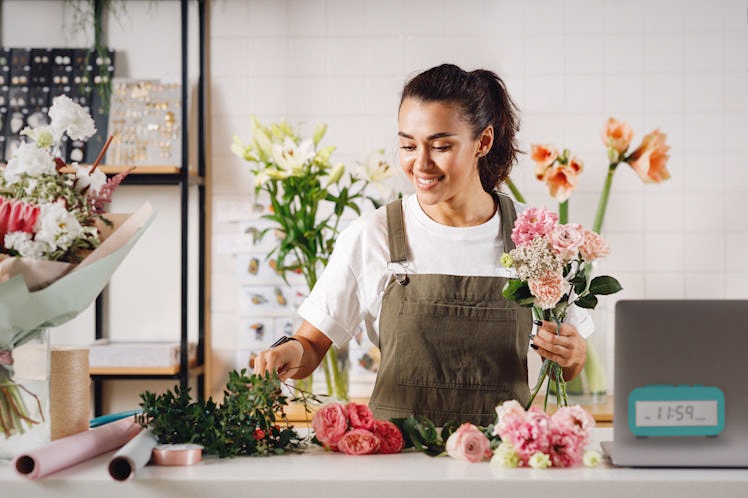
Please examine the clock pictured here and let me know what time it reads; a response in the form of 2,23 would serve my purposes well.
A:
11,59
